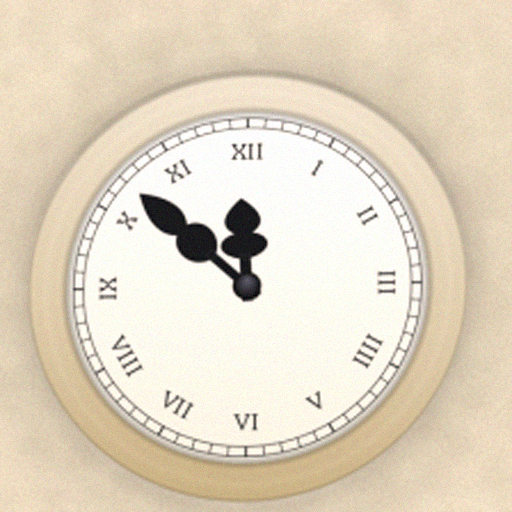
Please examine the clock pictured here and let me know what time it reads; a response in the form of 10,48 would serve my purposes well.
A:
11,52
